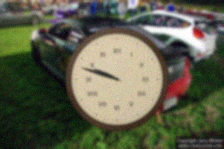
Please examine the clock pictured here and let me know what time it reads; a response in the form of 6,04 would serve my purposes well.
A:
9,48
